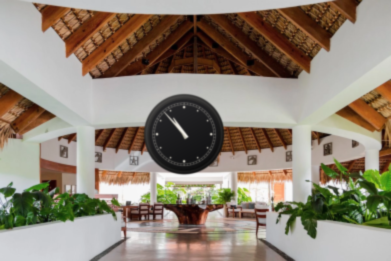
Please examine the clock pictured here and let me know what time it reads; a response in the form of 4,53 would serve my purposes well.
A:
10,53
